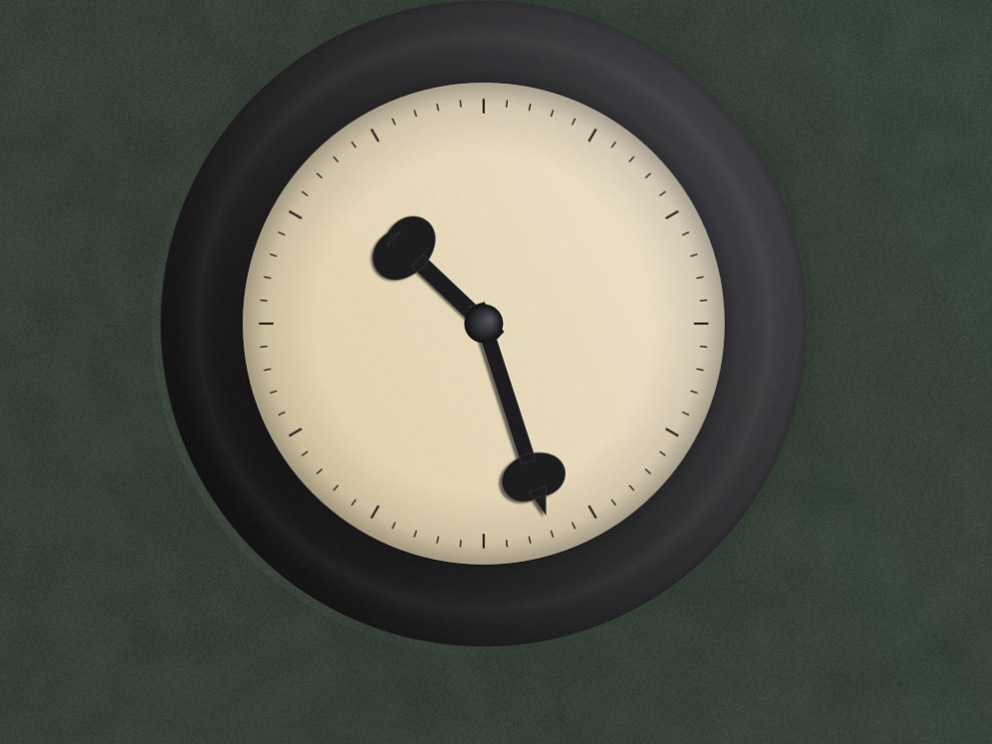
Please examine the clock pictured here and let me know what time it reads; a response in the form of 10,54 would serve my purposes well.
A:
10,27
